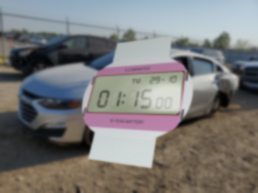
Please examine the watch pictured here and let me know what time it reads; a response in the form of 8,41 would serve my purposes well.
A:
1,15
